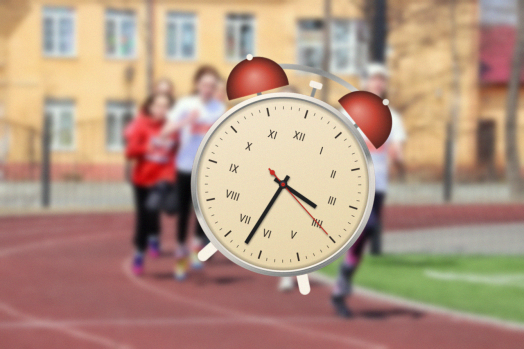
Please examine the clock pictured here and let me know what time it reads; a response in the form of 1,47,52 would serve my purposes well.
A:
3,32,20
